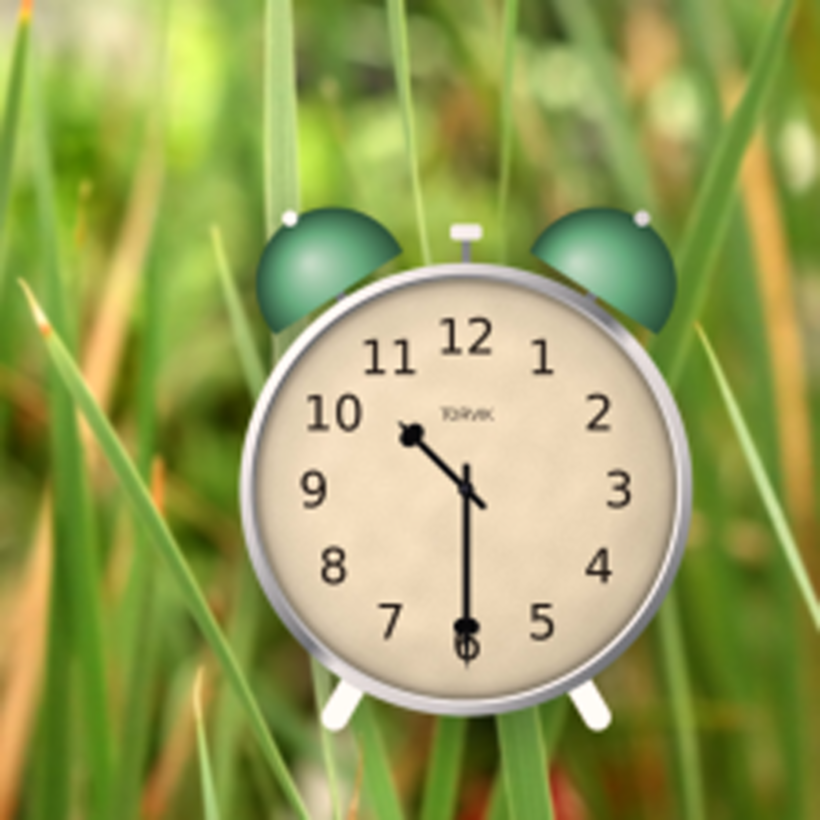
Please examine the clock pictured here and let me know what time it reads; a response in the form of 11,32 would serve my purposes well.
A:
10,30
